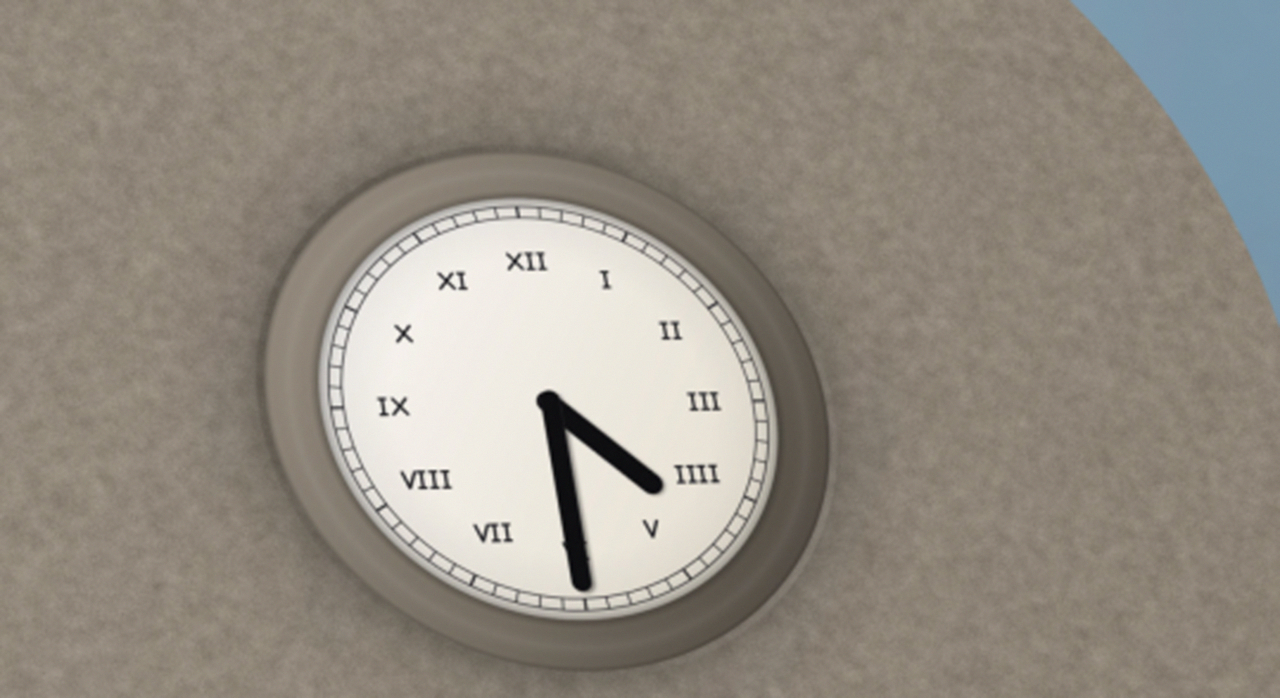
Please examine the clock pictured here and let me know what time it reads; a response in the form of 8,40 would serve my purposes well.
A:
4,30
